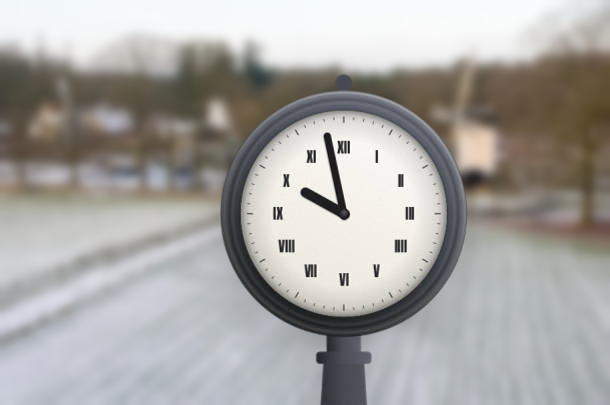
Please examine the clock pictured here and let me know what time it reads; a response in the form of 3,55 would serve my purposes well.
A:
9,58
